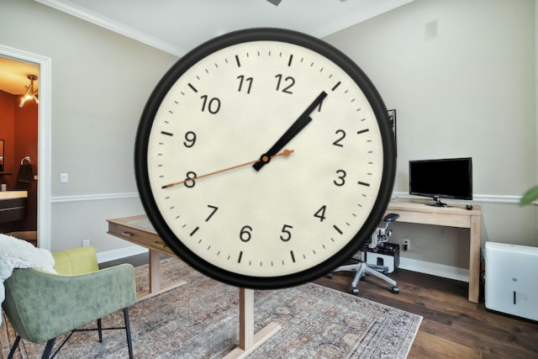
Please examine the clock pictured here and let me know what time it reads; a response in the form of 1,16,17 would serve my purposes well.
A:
1,04,40
